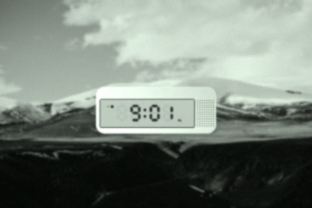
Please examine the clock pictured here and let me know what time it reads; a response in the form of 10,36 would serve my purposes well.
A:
9,01
